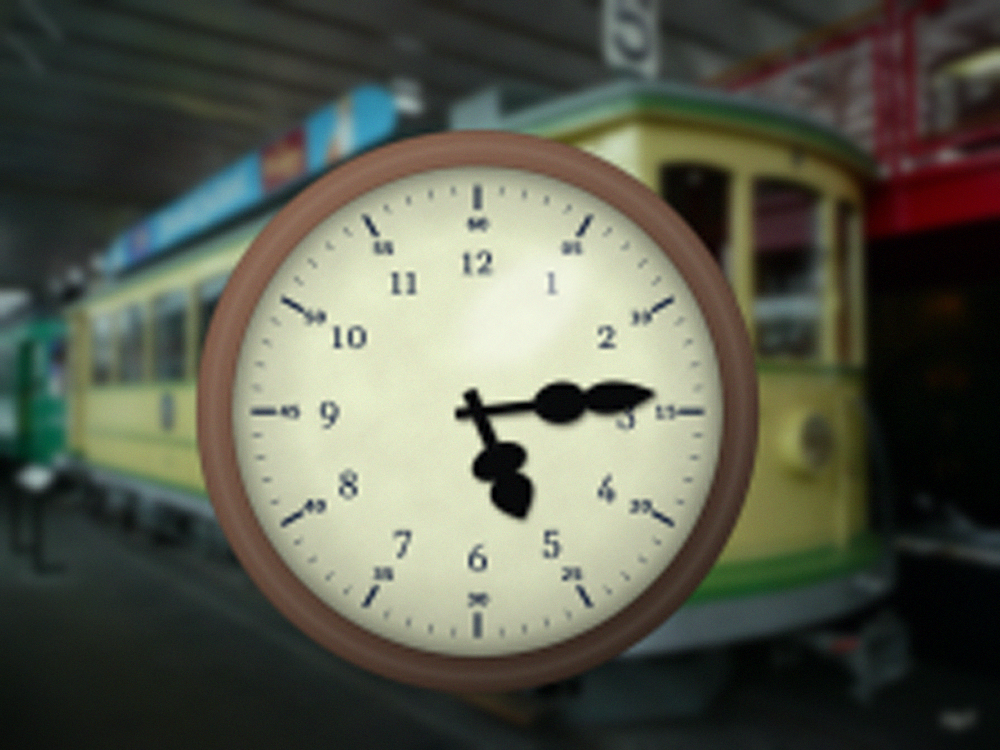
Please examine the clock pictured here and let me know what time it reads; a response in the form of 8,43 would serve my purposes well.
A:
5,14
